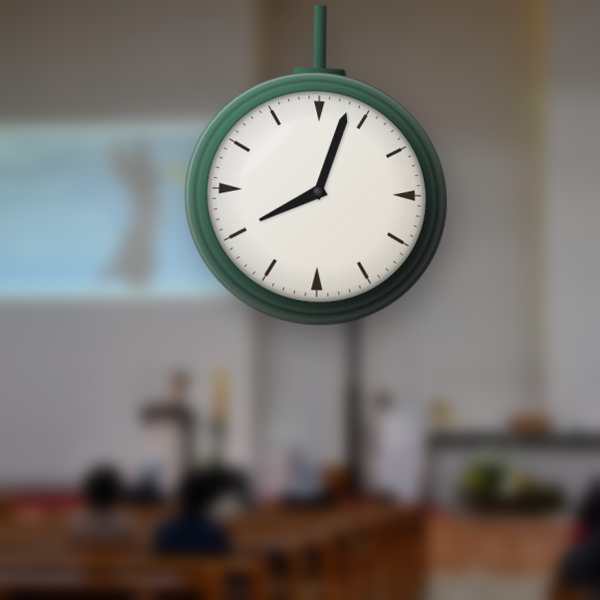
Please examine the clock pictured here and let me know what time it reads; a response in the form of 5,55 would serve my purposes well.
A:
8,03
